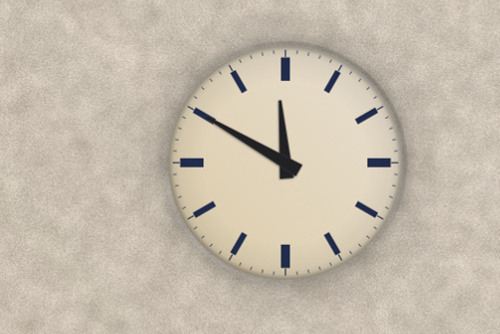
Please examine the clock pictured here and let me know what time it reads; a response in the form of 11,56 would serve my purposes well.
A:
11,50
